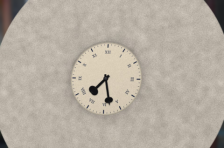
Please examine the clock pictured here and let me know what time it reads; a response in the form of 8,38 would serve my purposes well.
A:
7,28
